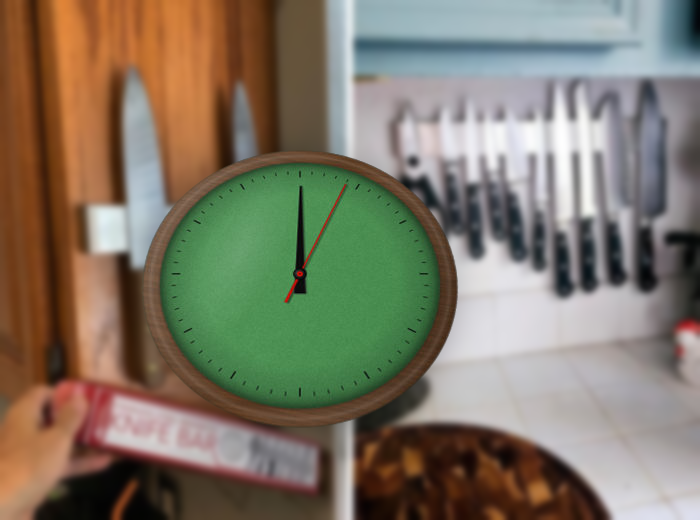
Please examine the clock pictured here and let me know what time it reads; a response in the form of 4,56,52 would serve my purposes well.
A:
12,00,04
